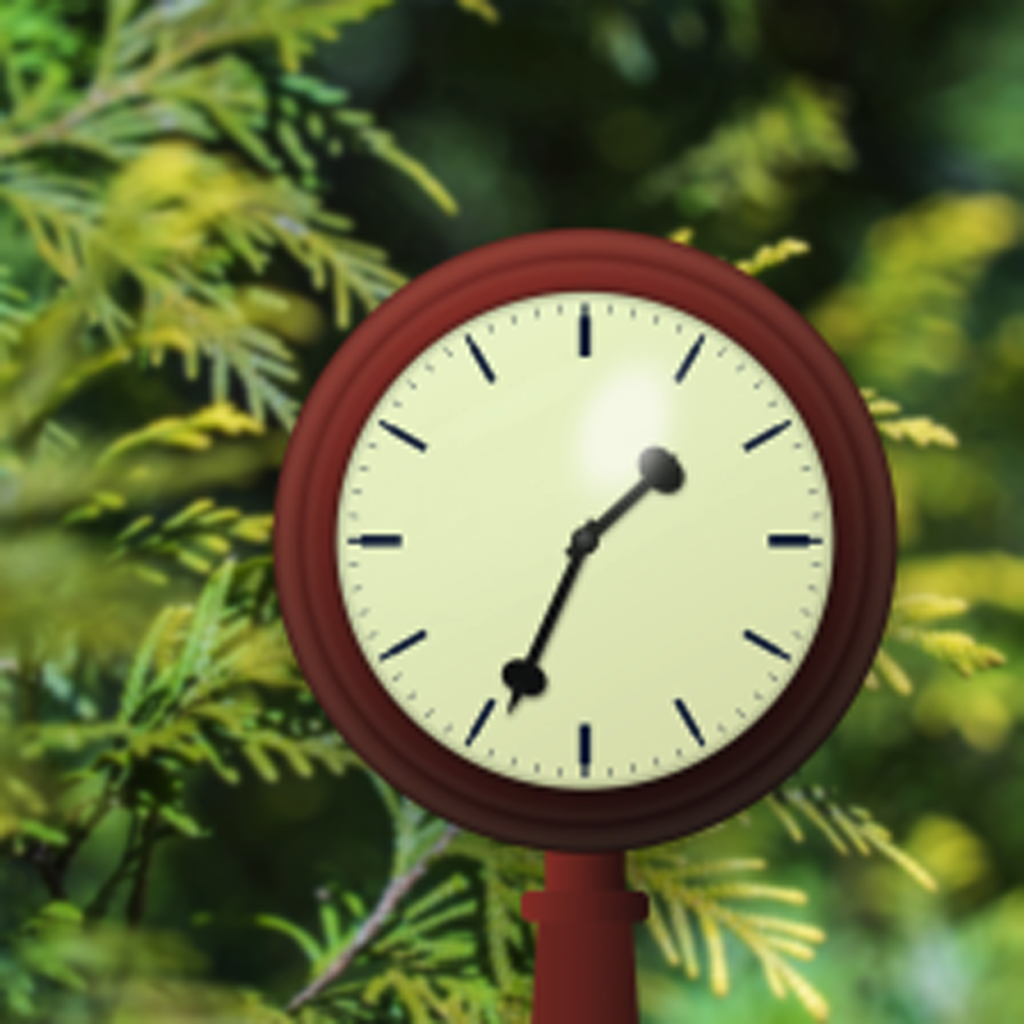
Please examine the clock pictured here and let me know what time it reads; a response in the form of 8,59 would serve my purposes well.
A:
1,34
